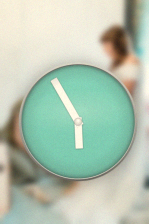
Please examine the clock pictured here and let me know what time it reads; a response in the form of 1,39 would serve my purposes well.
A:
5,55
